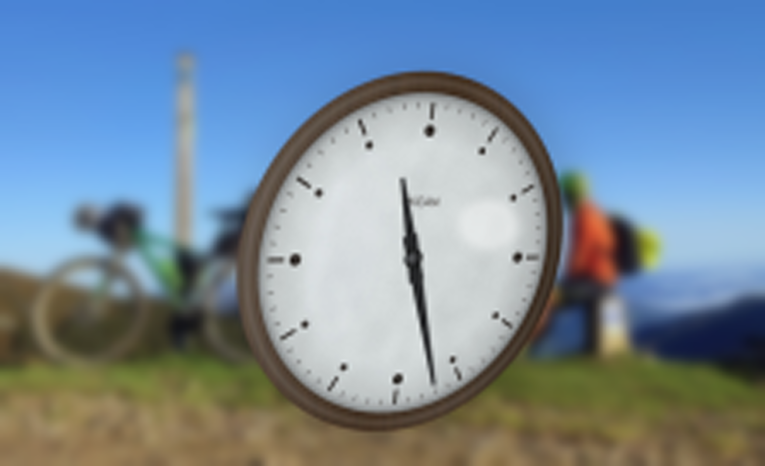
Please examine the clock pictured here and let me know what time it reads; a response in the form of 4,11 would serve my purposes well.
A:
11,27
